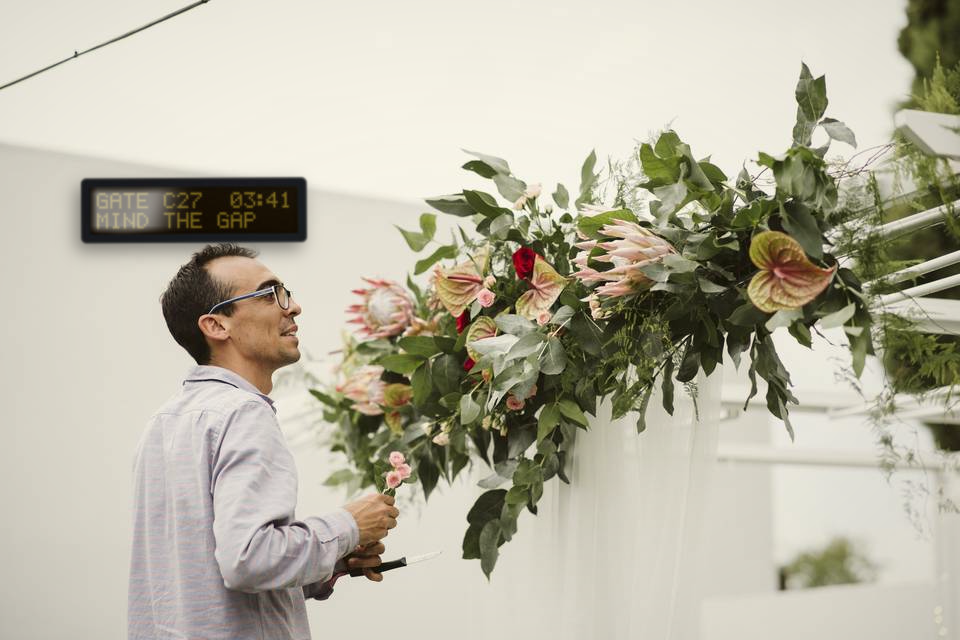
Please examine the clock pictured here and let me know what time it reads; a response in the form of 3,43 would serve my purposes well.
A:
3,41
